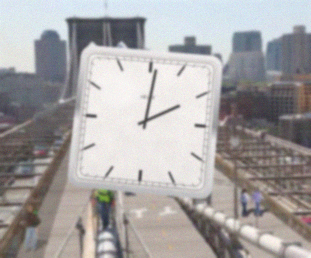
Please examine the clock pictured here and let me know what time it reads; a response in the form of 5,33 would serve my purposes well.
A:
2,01
